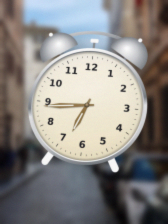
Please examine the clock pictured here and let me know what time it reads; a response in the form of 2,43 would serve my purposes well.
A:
6,44
